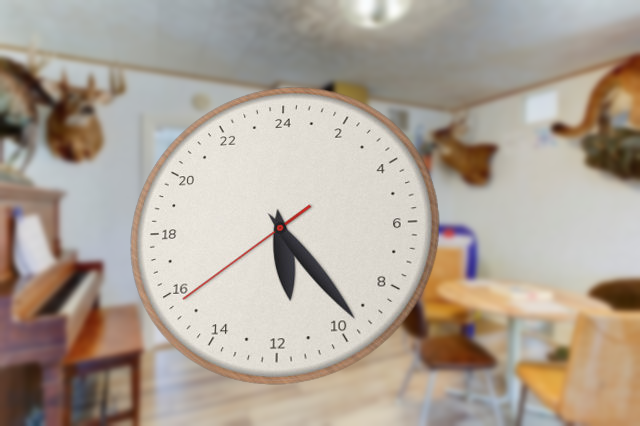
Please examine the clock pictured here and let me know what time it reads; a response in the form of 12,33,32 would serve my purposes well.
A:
11,23,39
